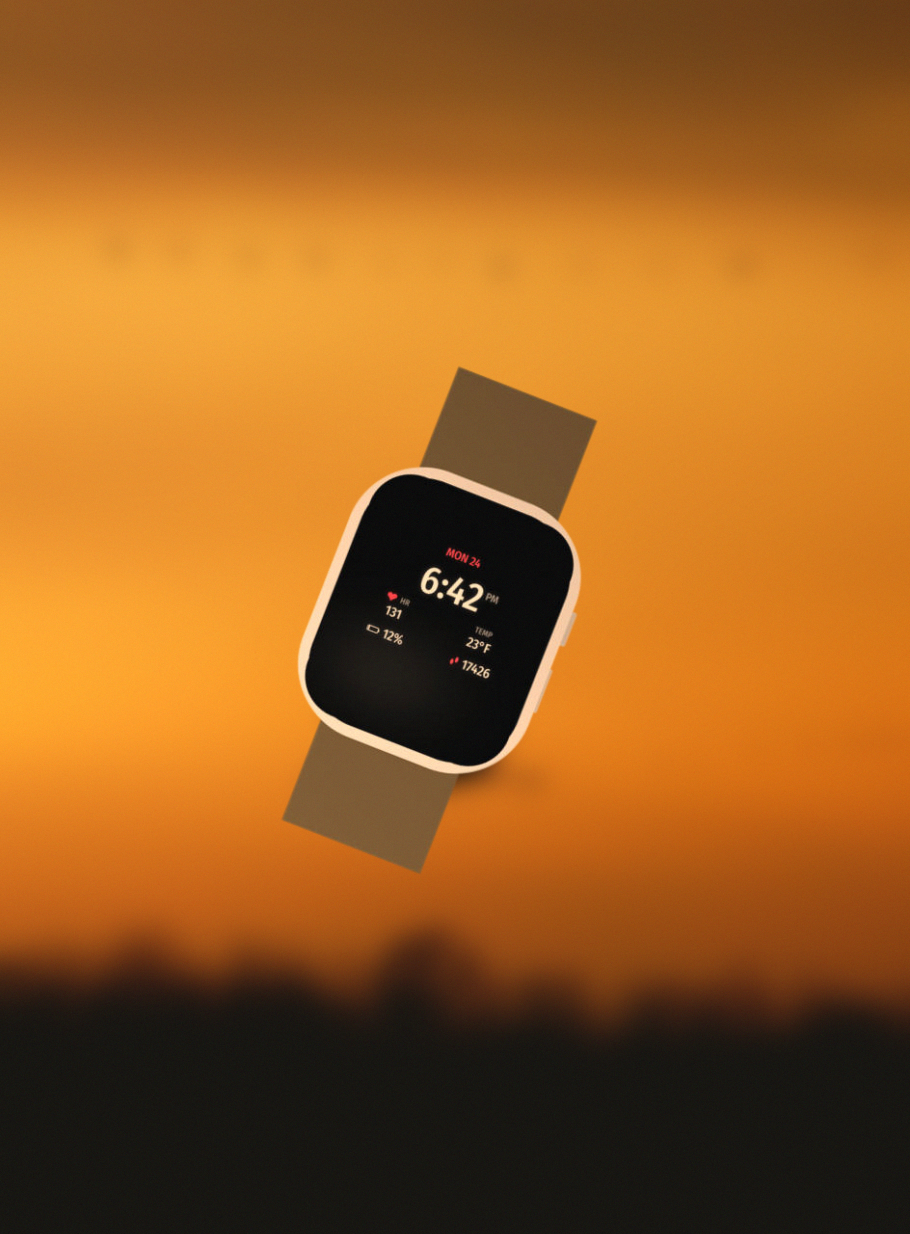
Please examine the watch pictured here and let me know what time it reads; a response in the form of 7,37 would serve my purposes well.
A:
6,42
